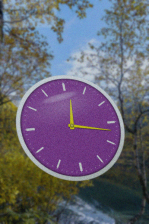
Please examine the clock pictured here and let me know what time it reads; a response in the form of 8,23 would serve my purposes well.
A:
12,17
